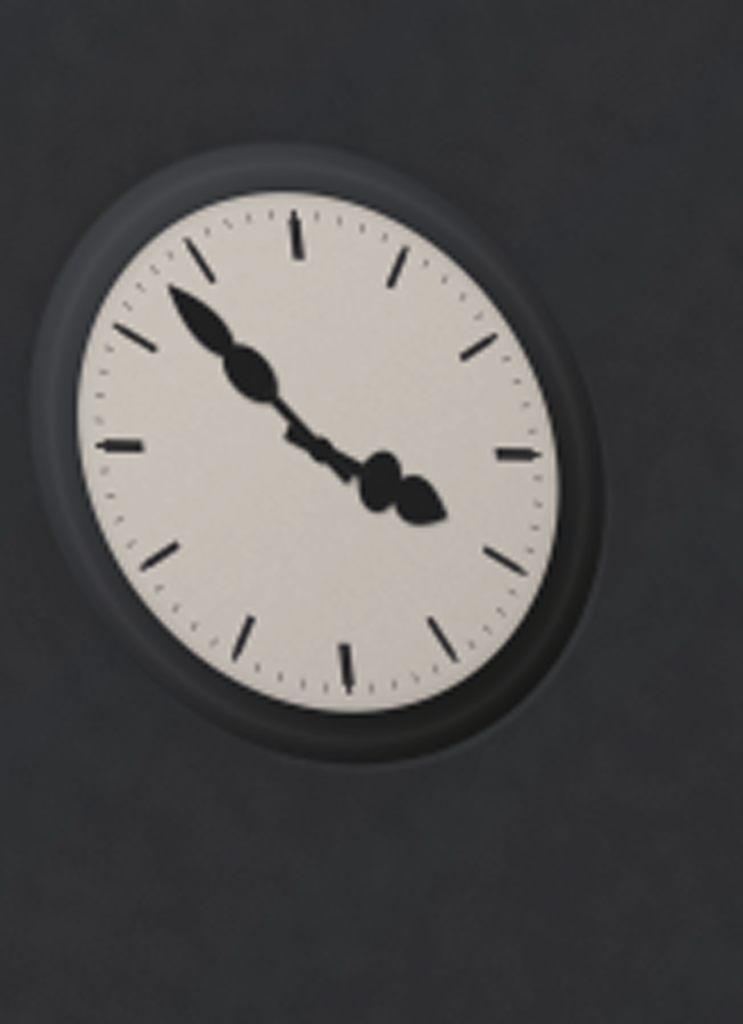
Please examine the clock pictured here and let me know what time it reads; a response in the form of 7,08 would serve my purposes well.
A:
3,53
